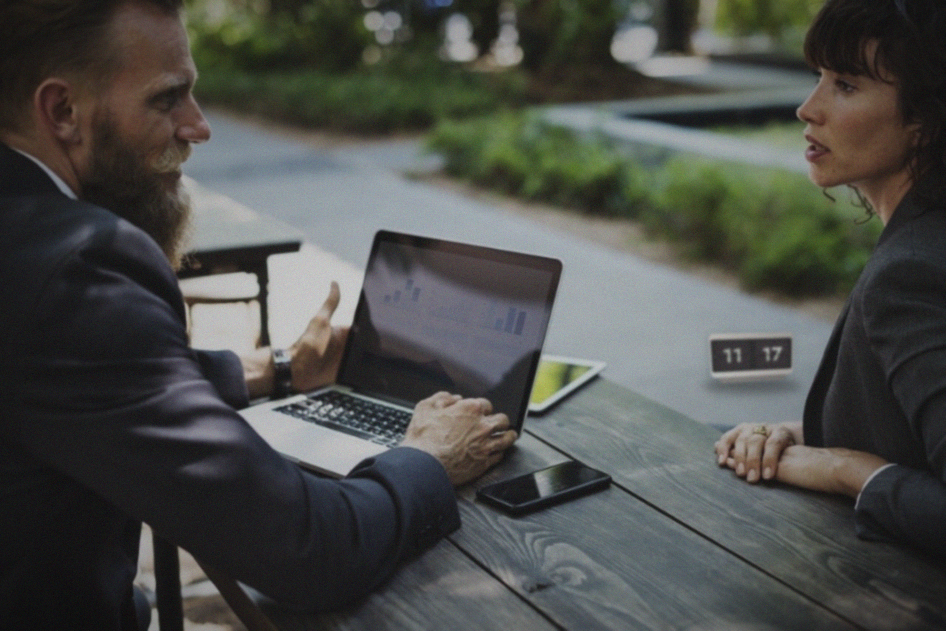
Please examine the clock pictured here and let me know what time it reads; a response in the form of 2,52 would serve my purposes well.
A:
11,17
